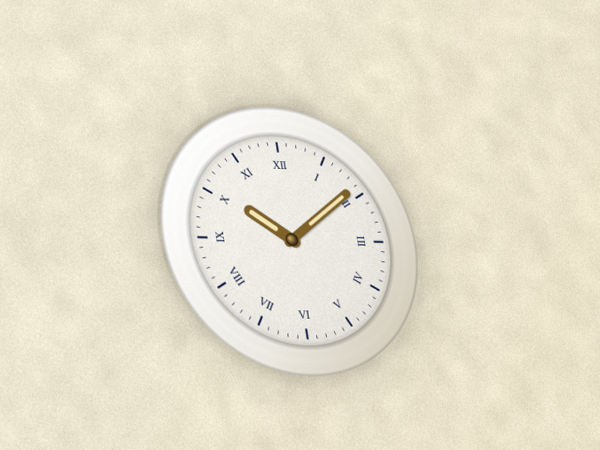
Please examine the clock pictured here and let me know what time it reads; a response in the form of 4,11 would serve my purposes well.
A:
10,09
